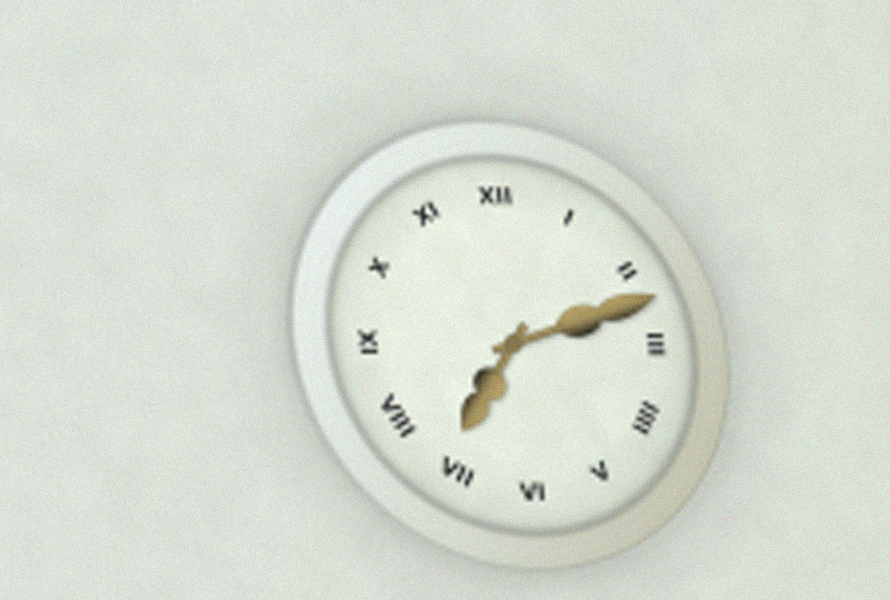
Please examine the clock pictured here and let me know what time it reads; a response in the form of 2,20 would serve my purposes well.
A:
7,12
